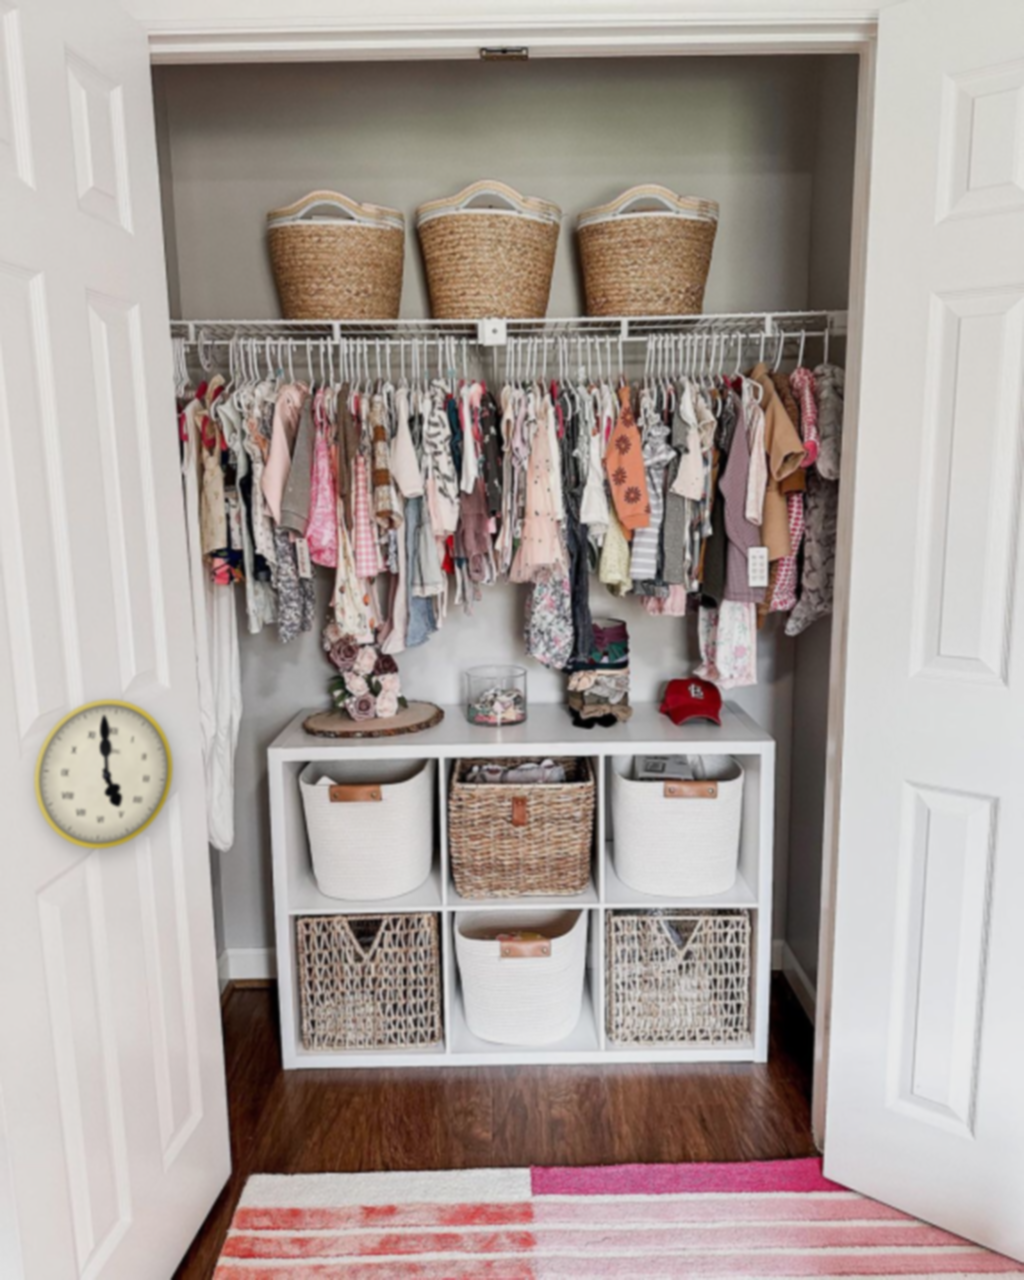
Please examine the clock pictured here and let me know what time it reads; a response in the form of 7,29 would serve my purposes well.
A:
4,58
